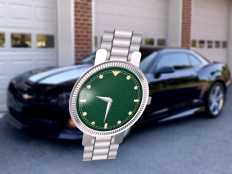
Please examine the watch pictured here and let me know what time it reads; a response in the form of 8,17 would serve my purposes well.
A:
9,31
